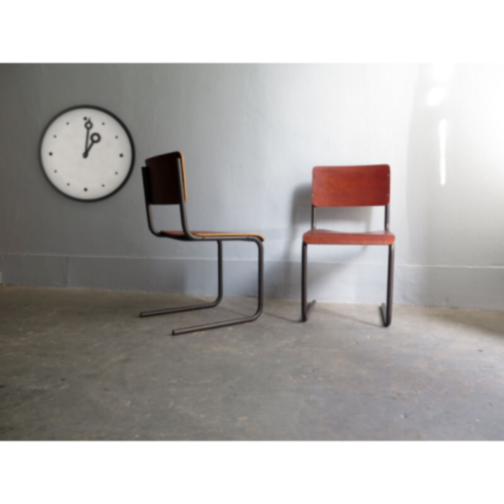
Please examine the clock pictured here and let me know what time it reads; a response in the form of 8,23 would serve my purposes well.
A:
1,01
